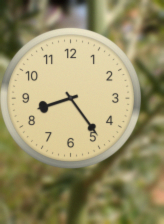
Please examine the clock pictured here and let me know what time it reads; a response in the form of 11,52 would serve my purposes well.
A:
8,24
